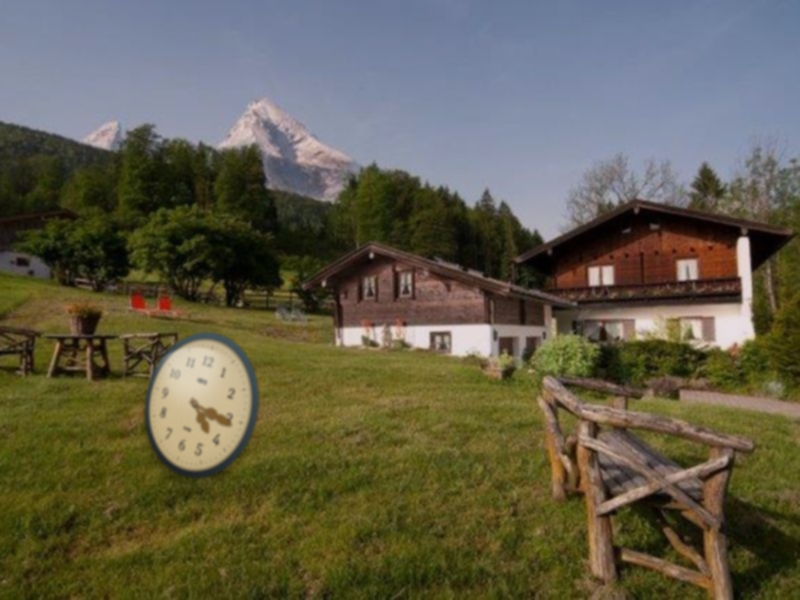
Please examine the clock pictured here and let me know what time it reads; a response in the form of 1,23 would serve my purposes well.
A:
4,16
